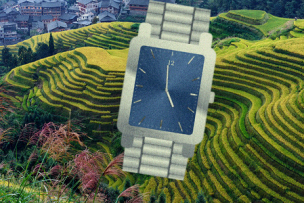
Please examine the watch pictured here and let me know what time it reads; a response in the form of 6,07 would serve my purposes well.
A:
4,59
